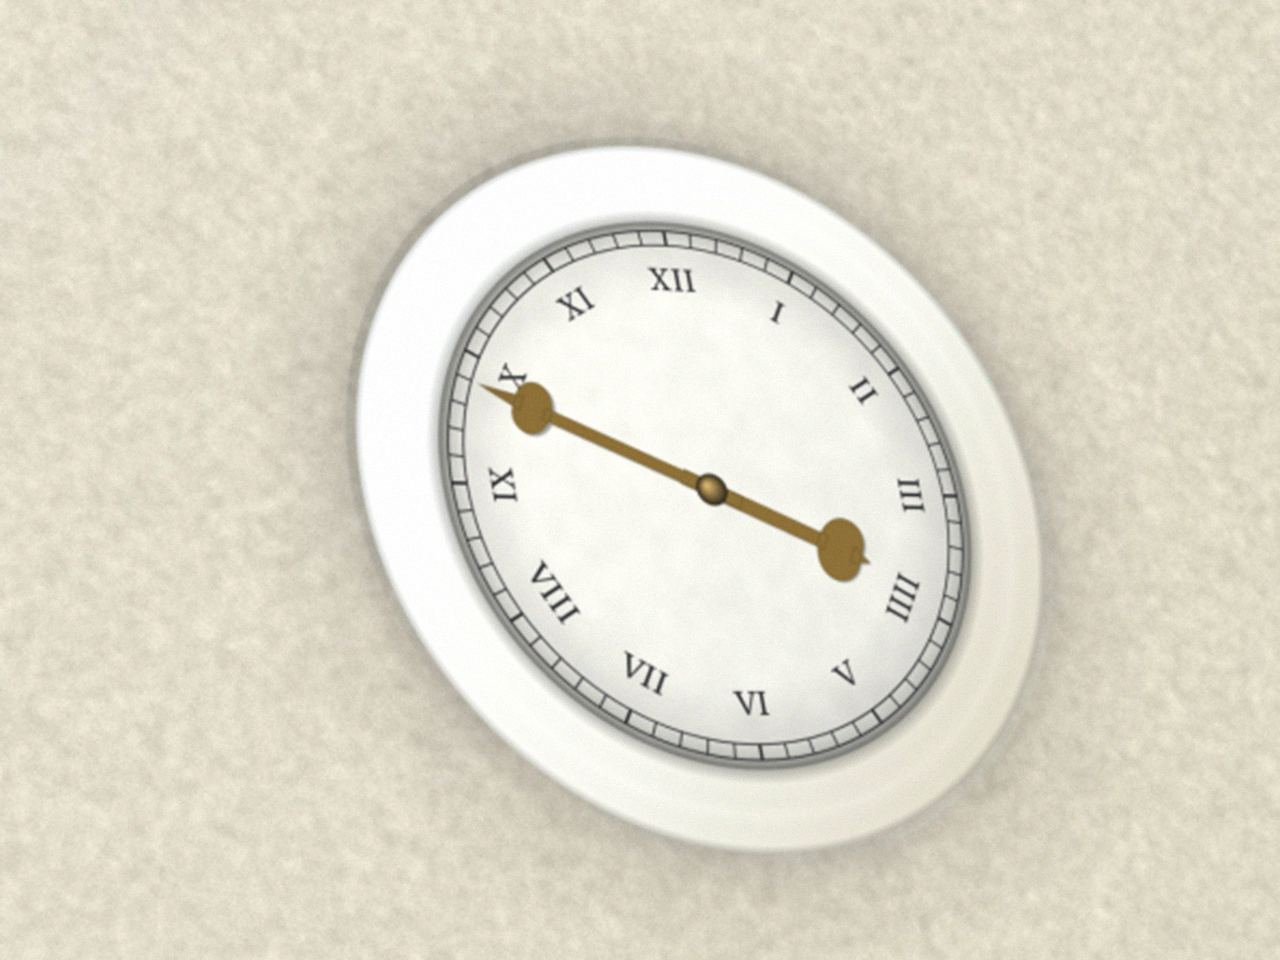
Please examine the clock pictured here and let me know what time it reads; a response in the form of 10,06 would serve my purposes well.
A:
3,49
